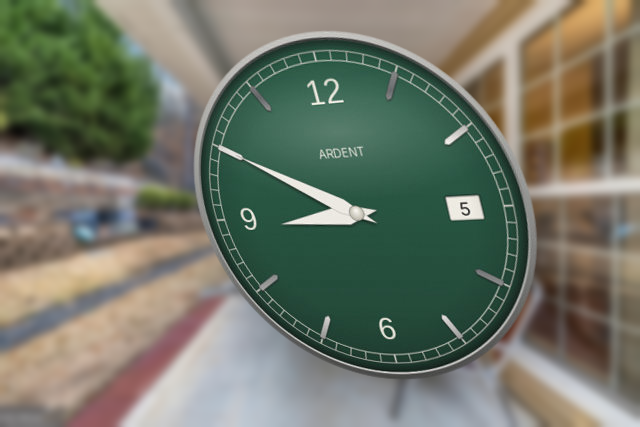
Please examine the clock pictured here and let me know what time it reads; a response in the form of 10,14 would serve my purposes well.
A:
8,50
